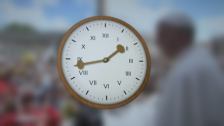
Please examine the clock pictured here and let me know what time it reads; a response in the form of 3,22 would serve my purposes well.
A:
1,43
